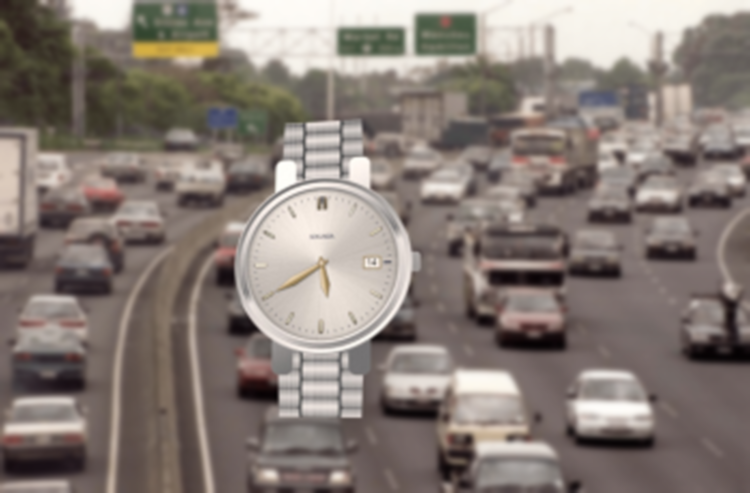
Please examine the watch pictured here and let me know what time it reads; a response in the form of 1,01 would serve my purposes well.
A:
5,40
